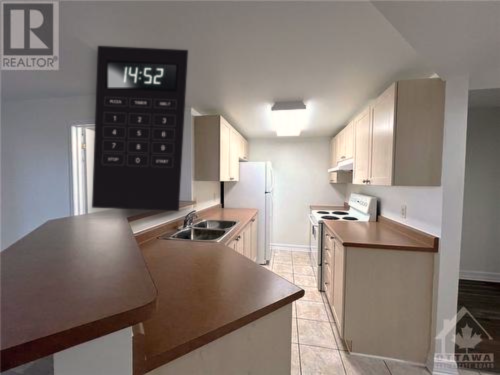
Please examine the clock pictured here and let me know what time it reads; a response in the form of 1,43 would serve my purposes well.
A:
14,52
